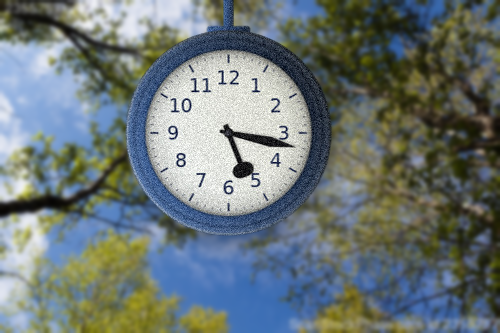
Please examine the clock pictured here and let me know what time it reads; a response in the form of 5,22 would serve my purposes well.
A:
5,17
